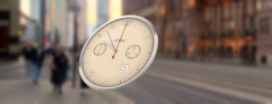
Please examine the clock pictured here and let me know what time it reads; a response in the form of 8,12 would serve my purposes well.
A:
9,53
